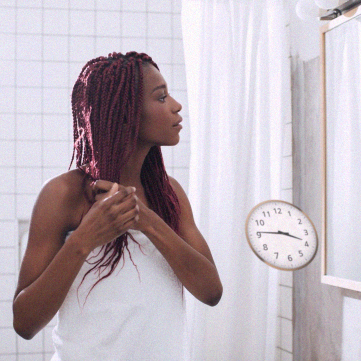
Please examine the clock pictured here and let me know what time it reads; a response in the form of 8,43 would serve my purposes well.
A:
3,46
